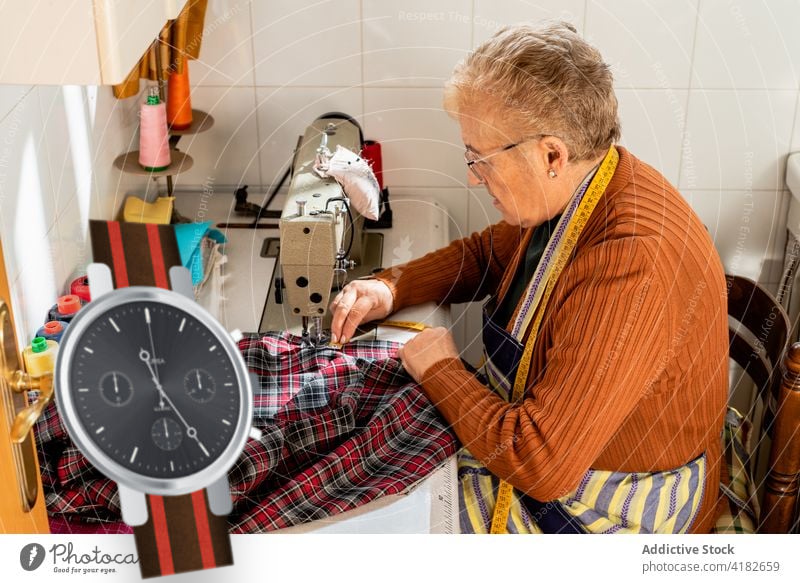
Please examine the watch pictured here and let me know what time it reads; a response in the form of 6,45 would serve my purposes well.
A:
11,25
